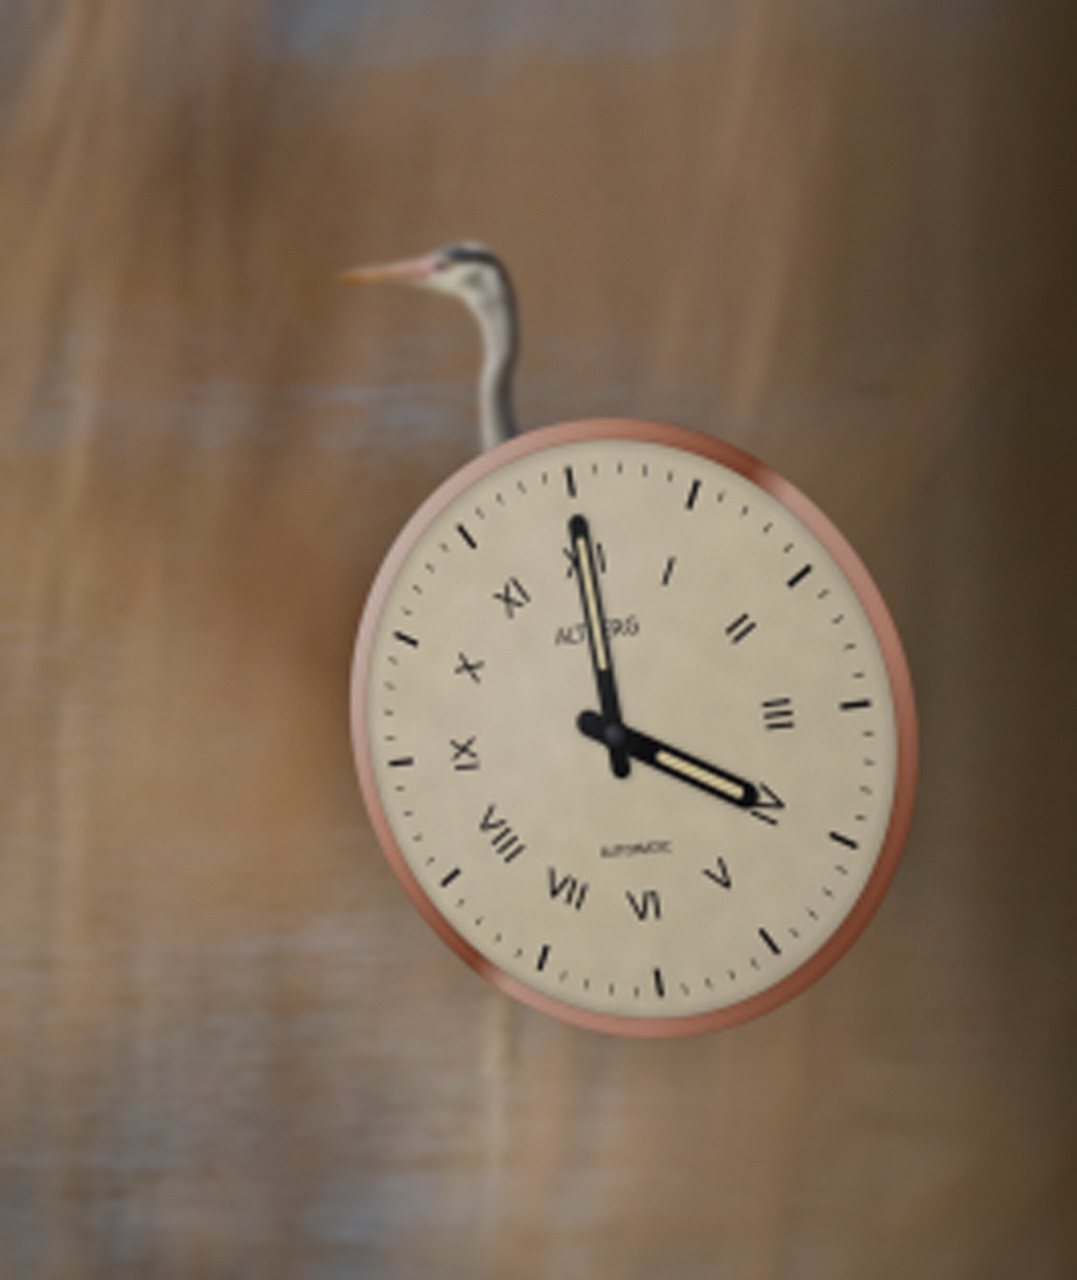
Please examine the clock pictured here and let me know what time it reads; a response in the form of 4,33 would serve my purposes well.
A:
4,00
